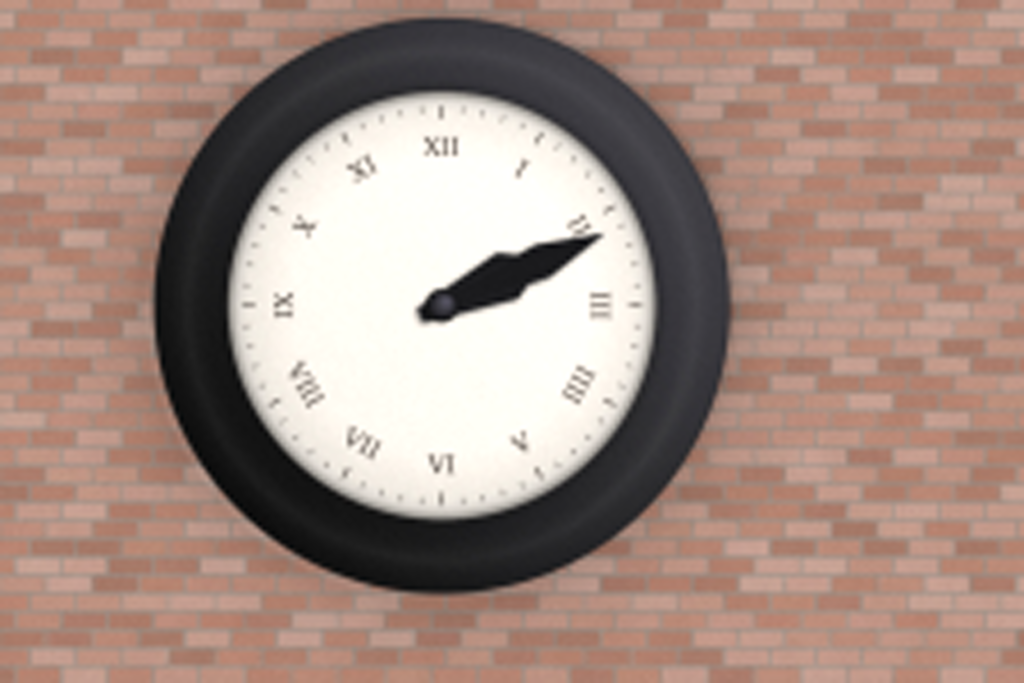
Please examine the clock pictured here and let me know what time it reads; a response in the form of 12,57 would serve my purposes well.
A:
2,11
